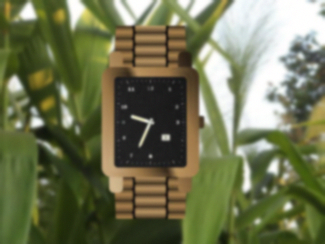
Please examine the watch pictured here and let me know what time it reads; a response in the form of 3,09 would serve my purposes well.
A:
9,34
